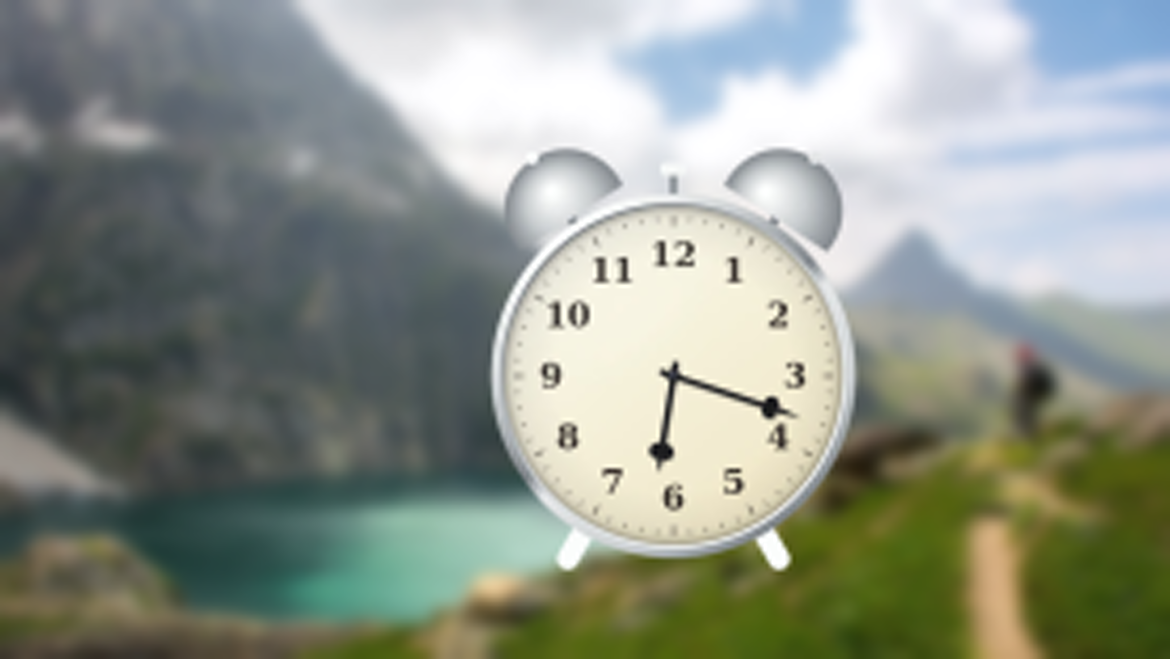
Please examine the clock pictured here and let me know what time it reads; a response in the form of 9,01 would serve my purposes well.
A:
6,18
